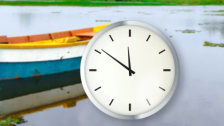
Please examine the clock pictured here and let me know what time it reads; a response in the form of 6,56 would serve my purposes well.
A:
11,51
